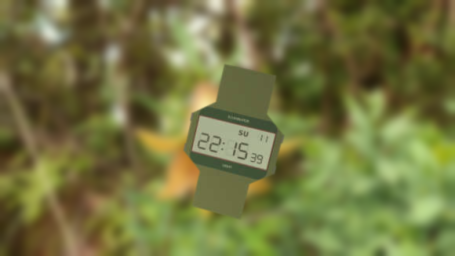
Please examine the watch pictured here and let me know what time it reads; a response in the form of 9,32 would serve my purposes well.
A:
22,15
